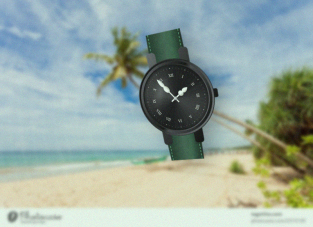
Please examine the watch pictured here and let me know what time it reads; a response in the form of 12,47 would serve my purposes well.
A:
1,54
